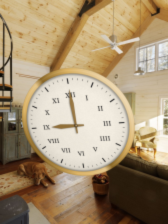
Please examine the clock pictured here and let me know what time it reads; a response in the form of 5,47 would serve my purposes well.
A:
9,00
